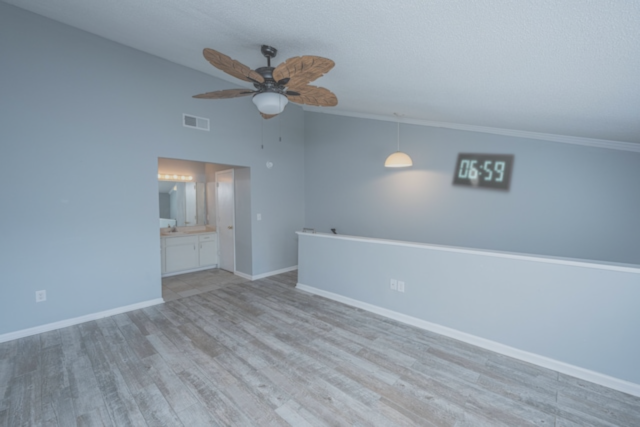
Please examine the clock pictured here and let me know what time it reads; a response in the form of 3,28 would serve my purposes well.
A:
6,59
